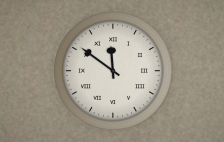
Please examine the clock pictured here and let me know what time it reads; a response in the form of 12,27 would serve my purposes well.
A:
11,51
